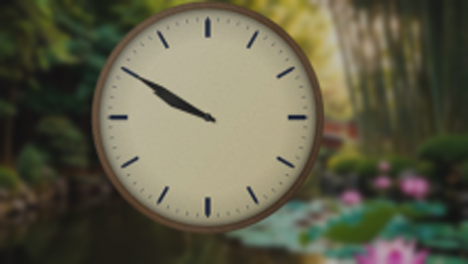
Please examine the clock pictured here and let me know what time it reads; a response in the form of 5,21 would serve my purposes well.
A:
9,50
